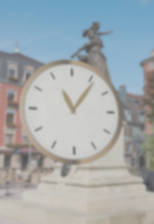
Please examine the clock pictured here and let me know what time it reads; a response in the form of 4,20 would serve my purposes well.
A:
11,06
